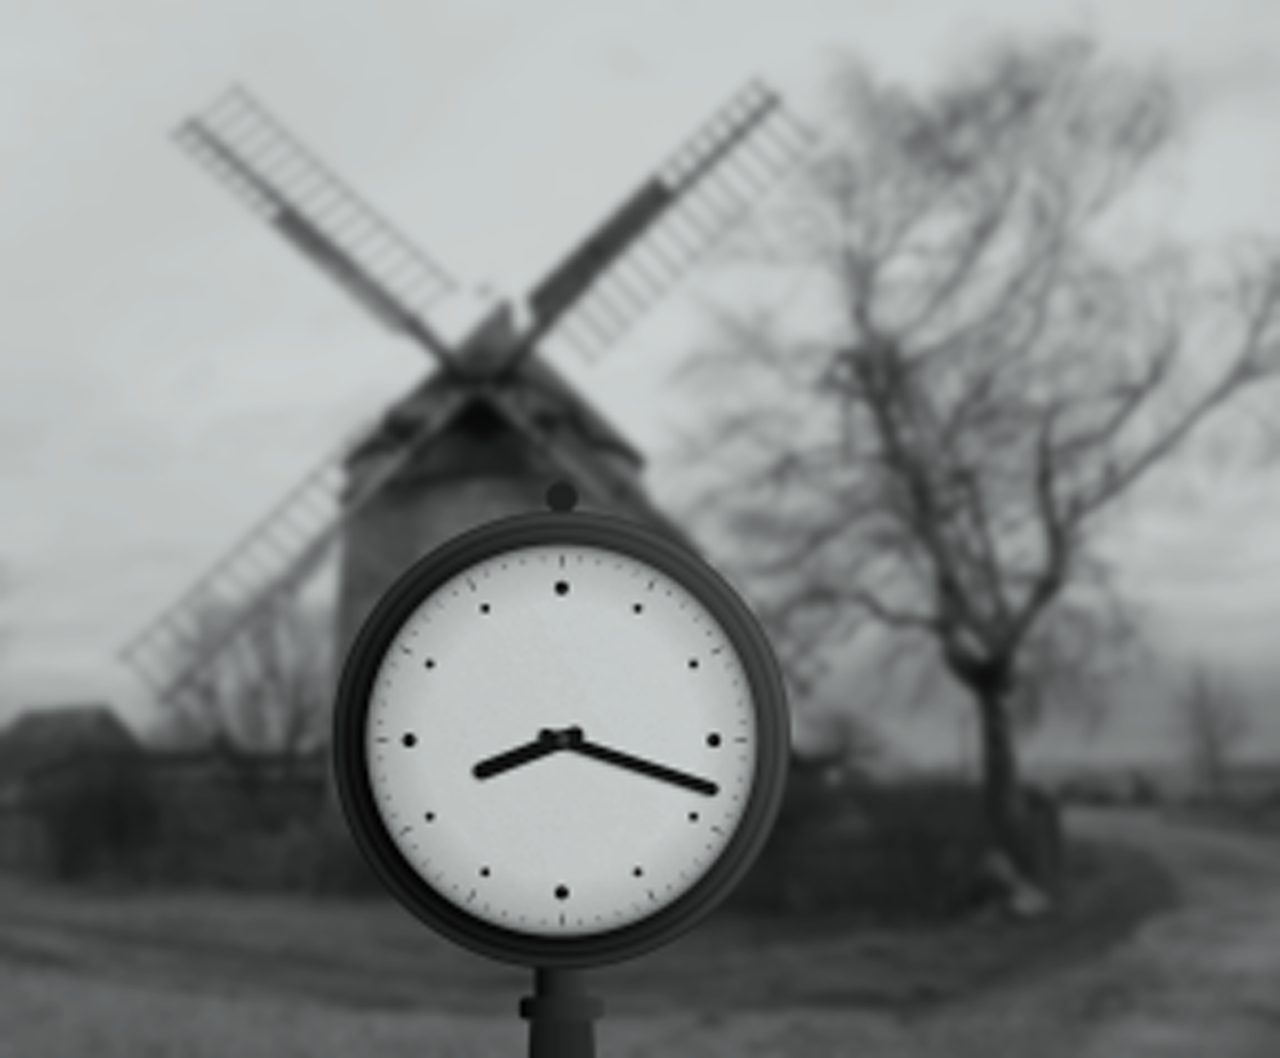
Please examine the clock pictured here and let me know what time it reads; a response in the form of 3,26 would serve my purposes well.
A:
8,18
